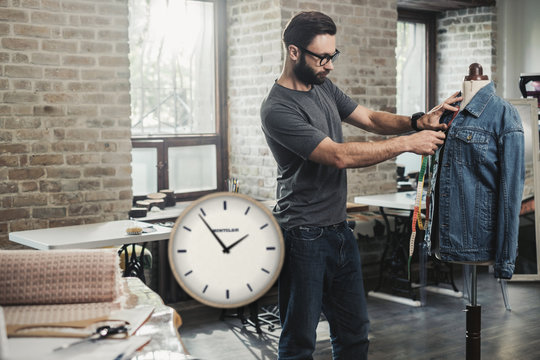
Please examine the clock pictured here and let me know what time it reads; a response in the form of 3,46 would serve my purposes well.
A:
1,54
